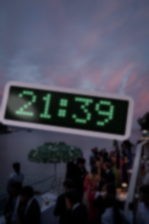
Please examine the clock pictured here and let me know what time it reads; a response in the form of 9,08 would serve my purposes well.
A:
21,39
